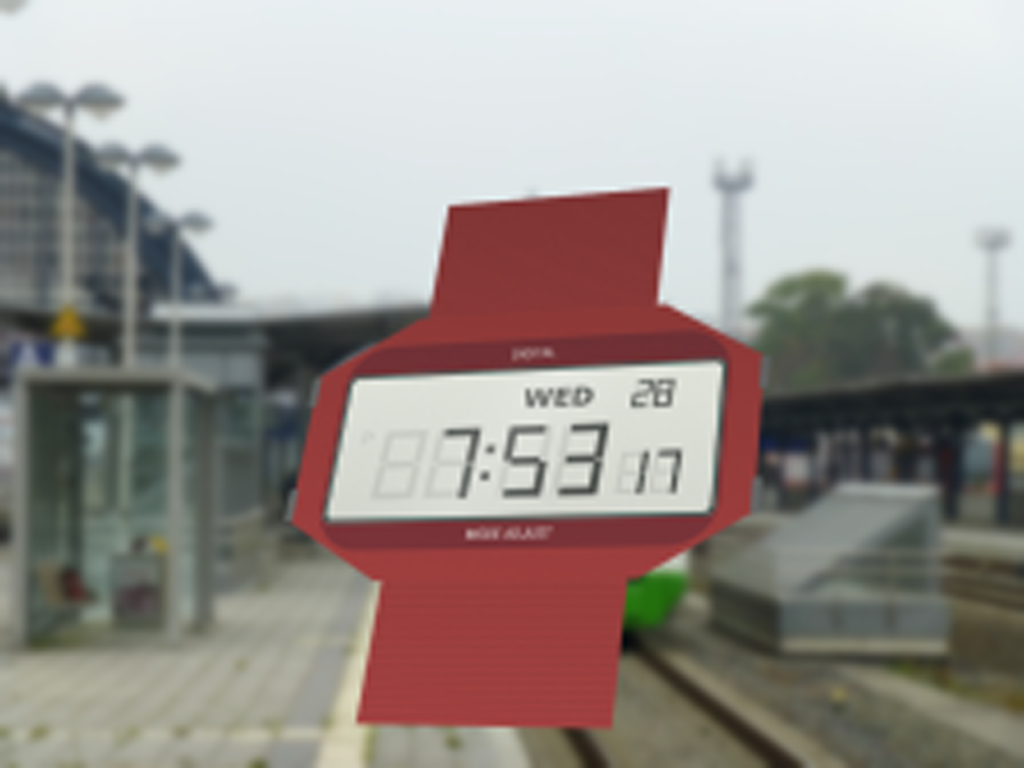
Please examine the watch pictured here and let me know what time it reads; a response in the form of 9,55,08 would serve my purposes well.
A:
7,53,17
